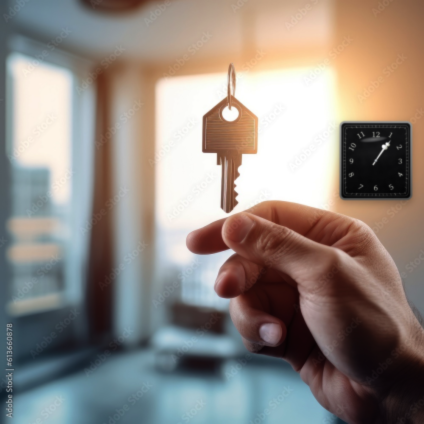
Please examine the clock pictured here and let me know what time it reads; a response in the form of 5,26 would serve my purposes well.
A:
1,06
